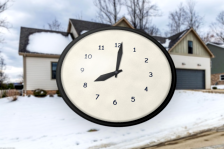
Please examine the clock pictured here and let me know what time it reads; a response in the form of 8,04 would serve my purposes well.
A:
8,01
